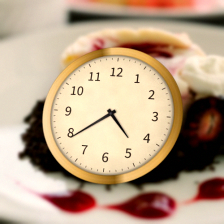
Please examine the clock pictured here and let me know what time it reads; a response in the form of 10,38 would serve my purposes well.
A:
4,39
